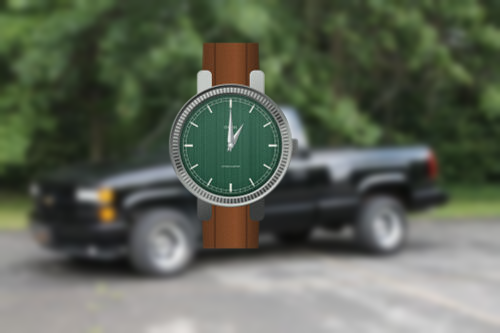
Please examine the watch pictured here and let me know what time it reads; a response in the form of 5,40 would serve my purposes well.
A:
1,00
